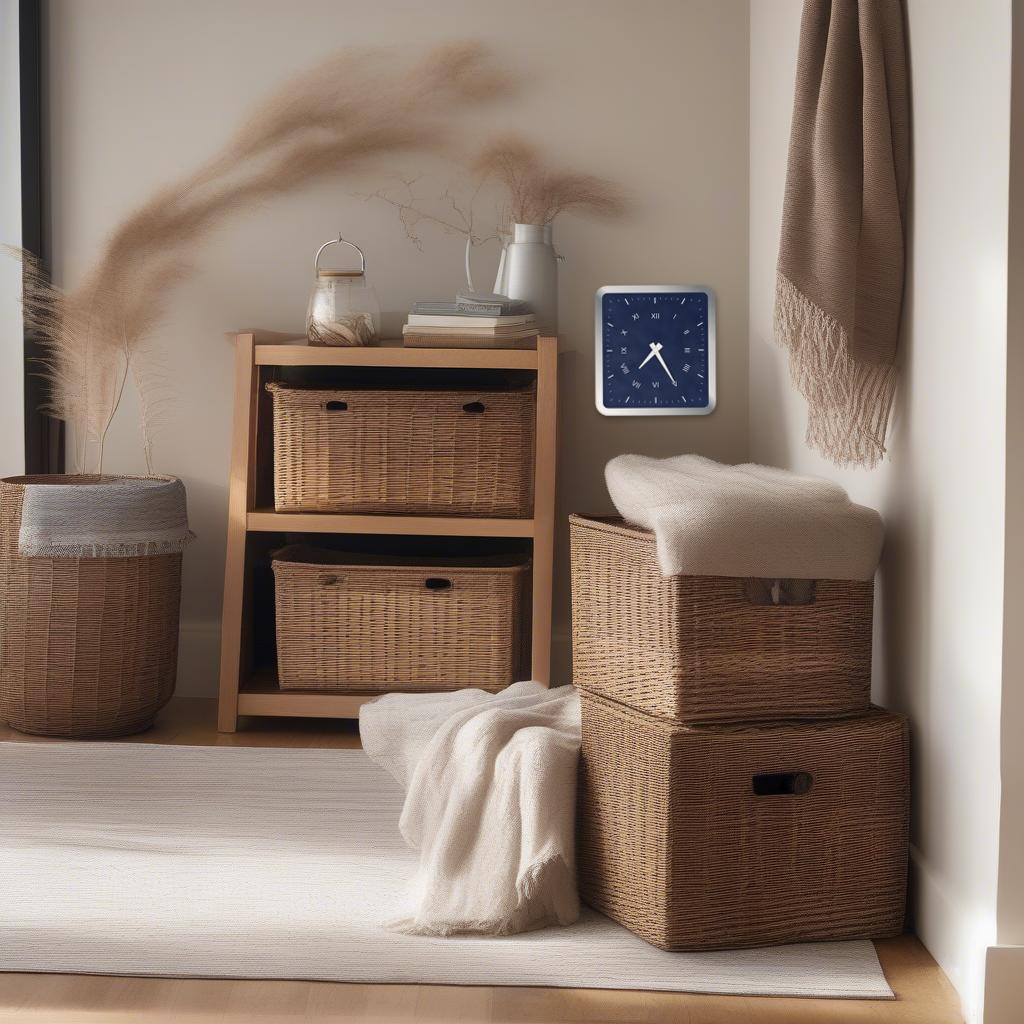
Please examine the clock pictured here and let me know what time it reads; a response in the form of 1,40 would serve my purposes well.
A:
7,25
